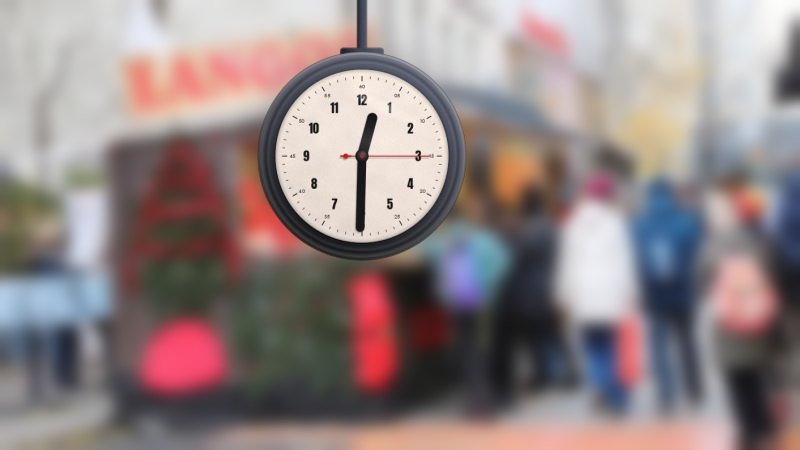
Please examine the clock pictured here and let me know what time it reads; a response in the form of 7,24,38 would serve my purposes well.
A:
12,30,15
